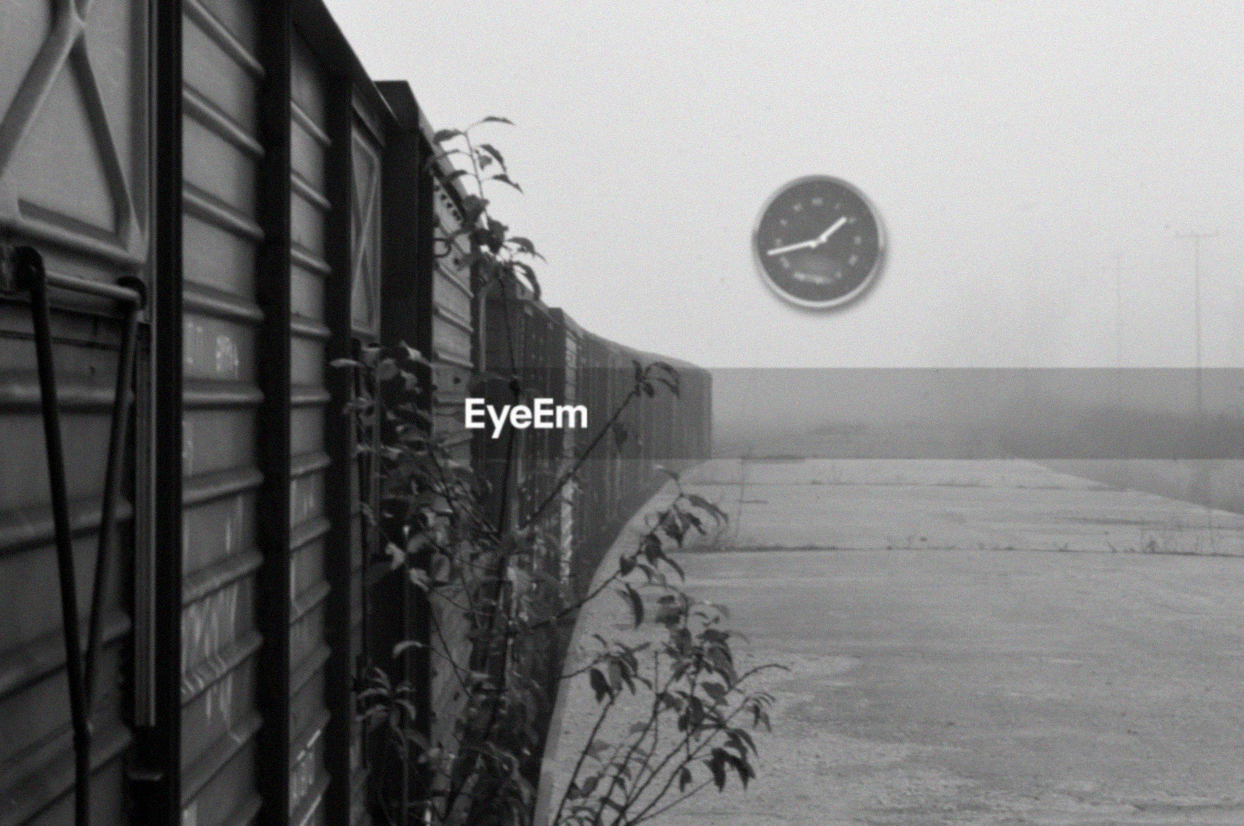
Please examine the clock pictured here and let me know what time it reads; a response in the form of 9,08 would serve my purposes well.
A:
1,43
